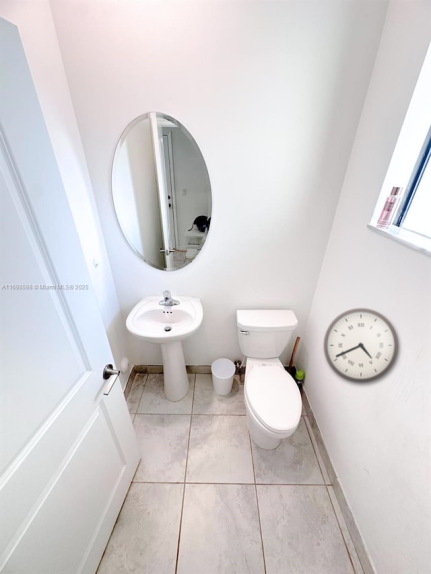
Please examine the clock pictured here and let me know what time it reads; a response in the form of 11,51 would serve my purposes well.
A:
4,41
